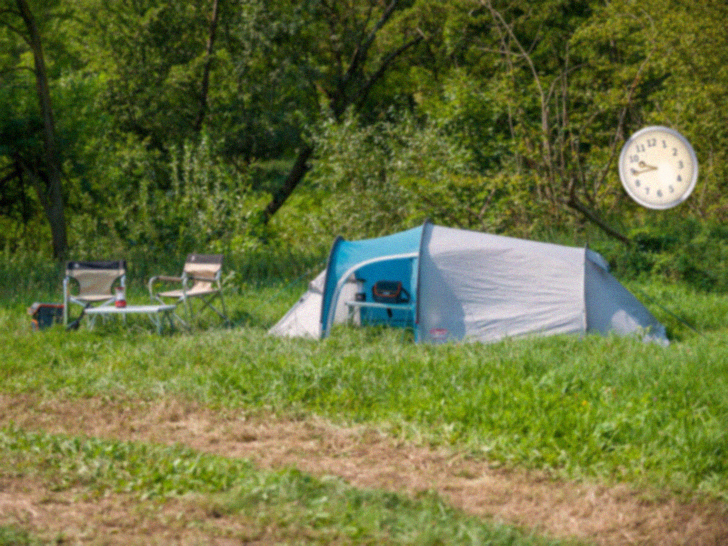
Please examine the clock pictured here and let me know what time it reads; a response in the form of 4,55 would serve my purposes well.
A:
9,44
